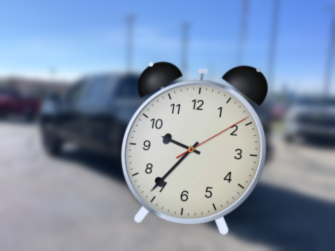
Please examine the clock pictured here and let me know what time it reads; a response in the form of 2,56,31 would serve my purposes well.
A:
9,36,09
